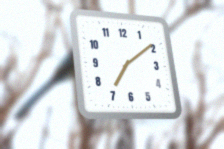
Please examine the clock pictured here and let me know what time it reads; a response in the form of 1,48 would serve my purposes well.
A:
7,09
